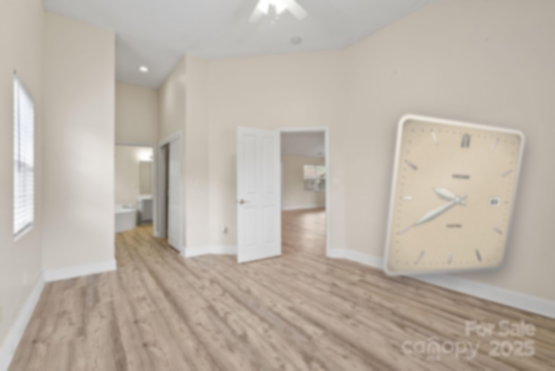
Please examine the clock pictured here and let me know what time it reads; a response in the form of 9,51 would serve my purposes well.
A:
9,40
